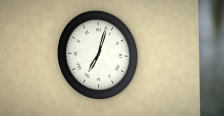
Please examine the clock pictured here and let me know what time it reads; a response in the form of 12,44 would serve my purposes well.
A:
7,03
